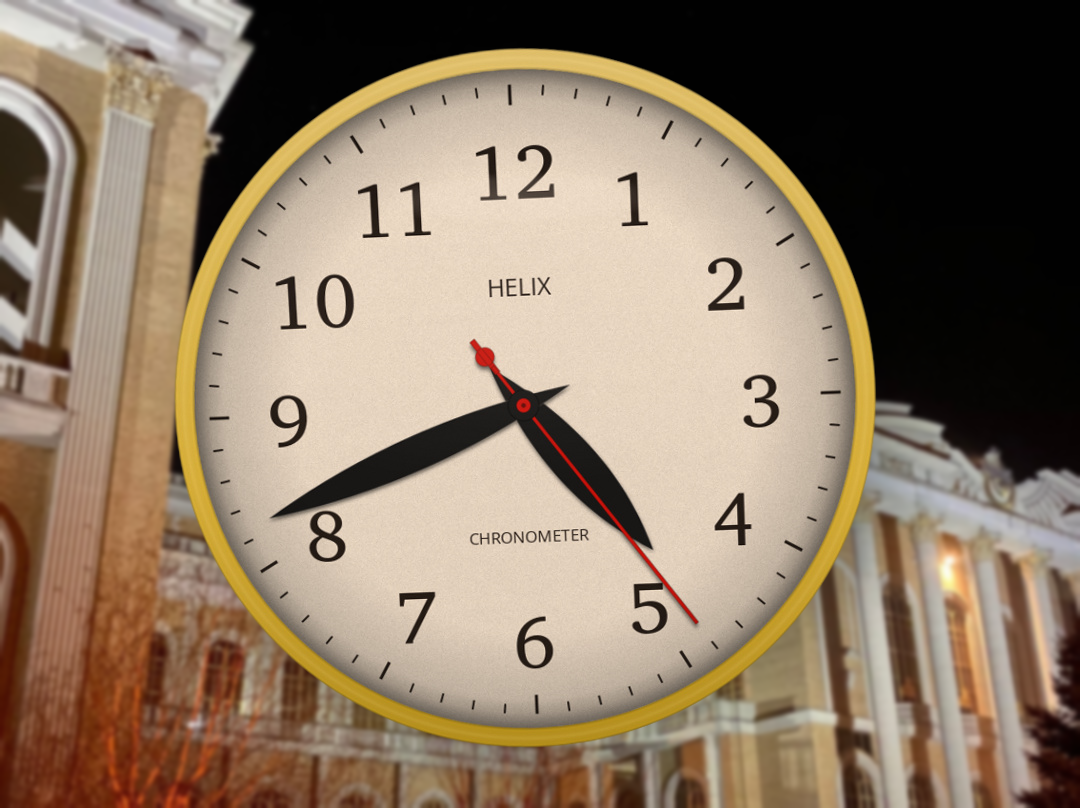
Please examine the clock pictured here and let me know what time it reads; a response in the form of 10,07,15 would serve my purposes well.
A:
4,41,24
